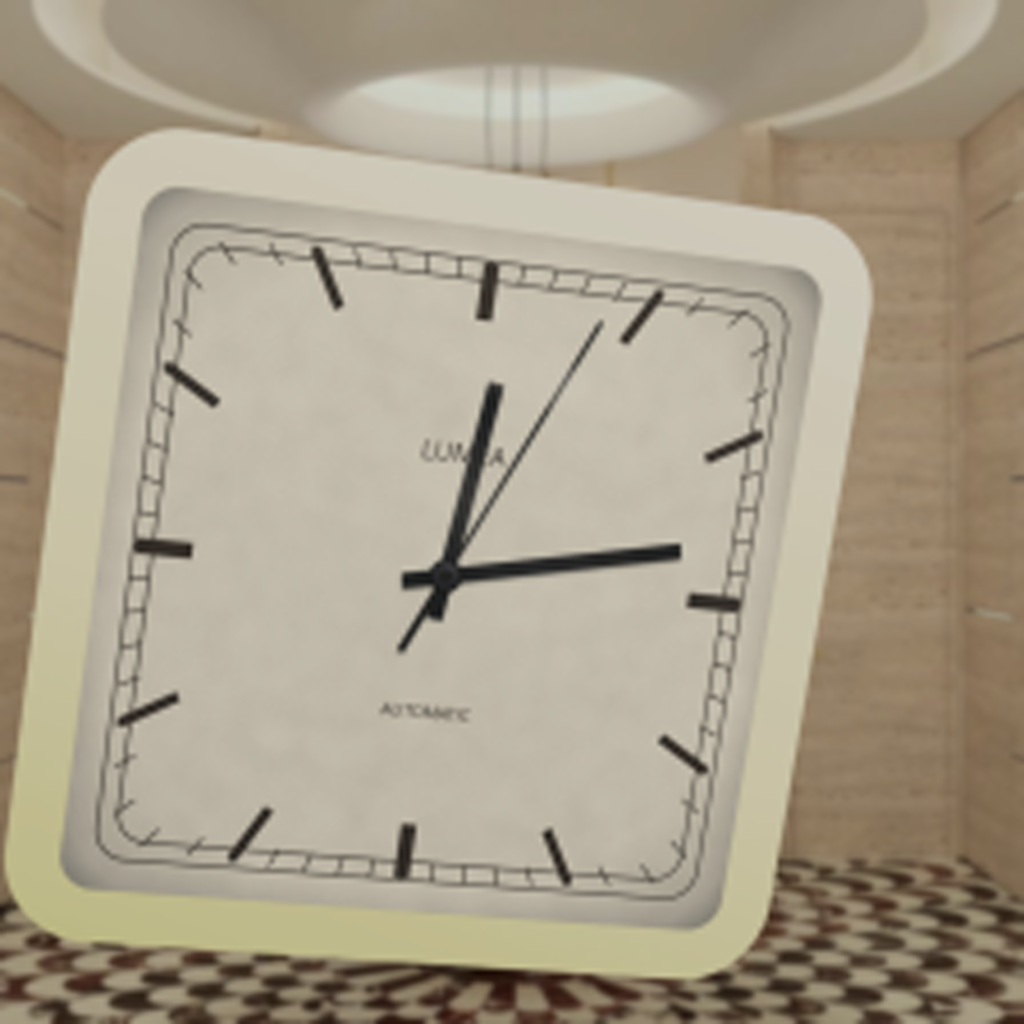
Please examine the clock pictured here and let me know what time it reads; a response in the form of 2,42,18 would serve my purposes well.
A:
12,13,04
